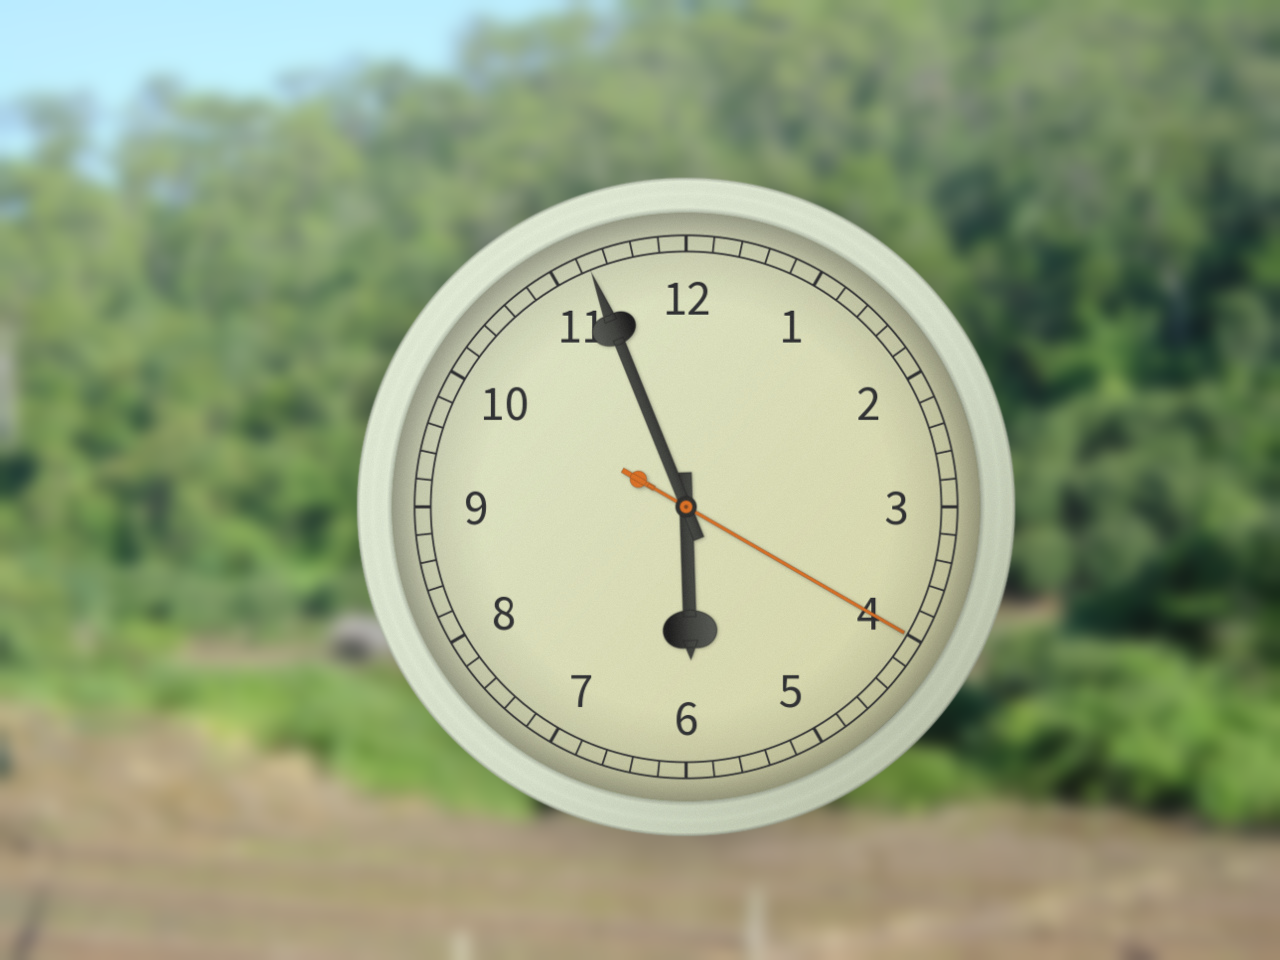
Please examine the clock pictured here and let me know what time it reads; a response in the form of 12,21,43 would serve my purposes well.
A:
5,56,20
